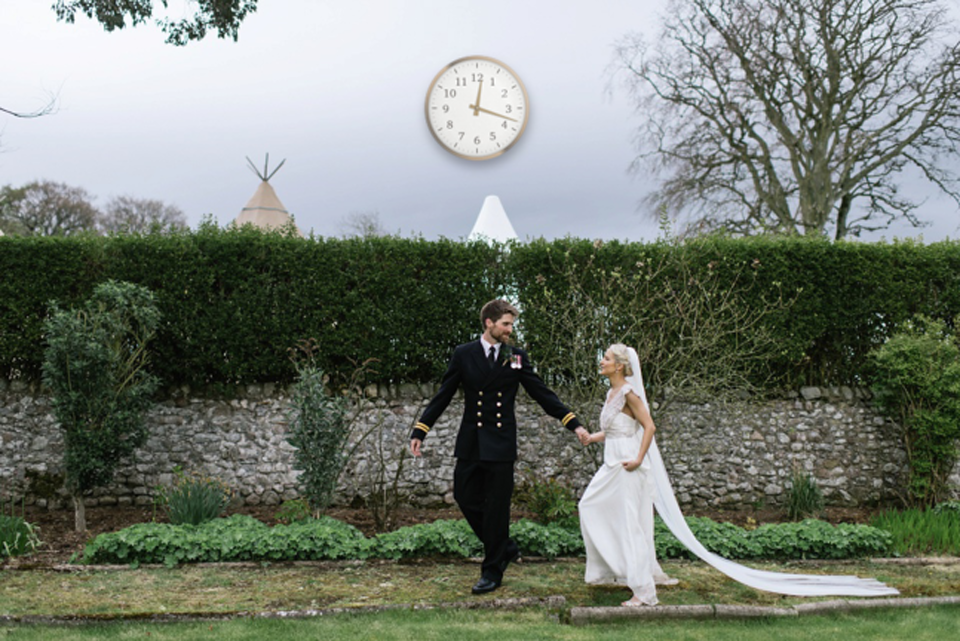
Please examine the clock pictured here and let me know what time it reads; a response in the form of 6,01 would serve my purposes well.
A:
12,18
